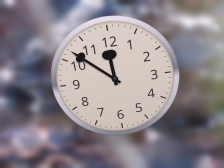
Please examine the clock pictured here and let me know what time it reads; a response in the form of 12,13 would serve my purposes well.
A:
11,52
